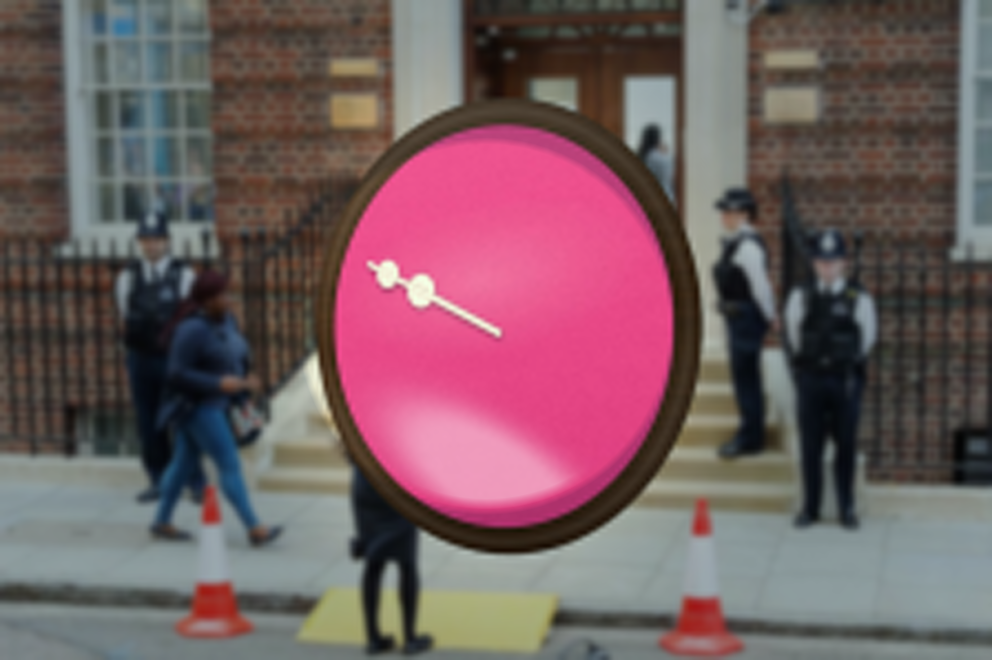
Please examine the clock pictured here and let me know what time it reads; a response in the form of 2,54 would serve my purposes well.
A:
9,49
